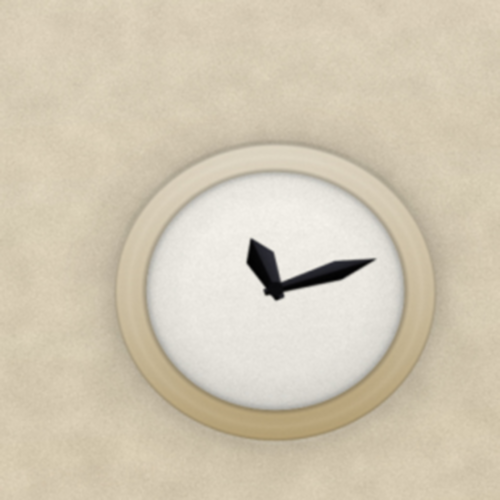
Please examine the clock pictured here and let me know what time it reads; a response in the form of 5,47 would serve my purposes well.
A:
11,12
